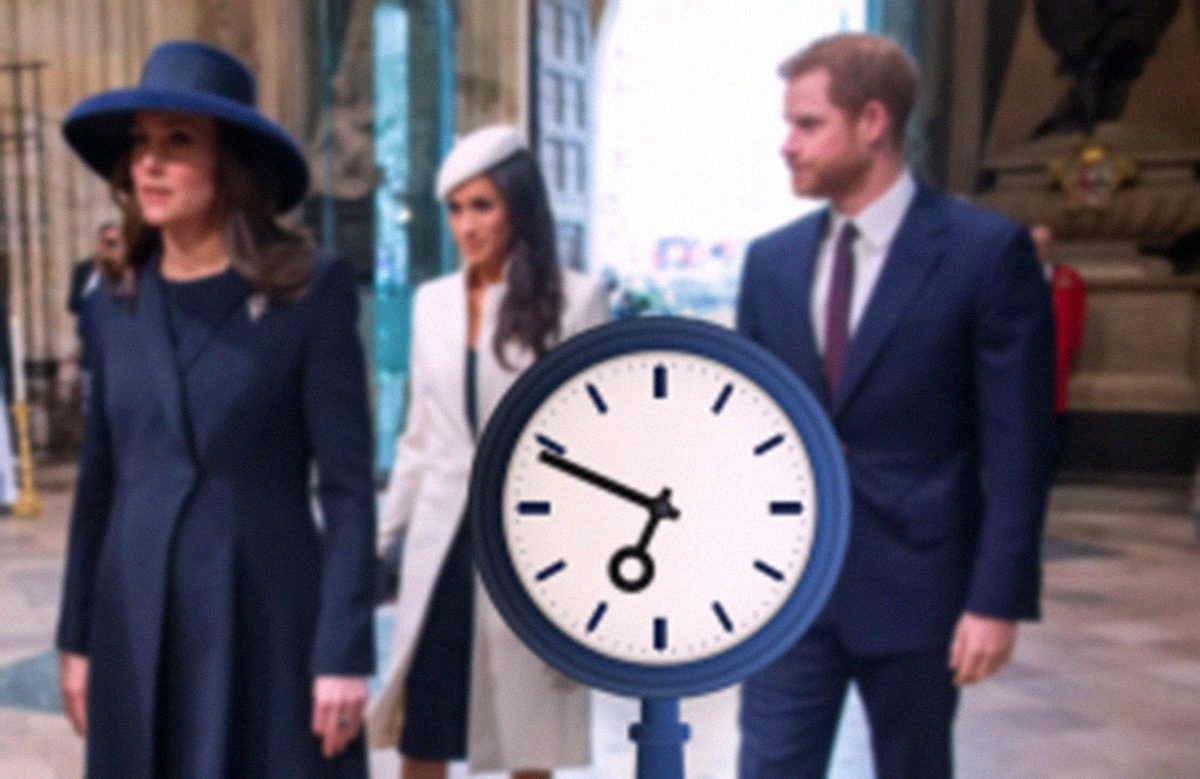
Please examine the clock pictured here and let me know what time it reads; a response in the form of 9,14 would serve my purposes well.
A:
6,49
